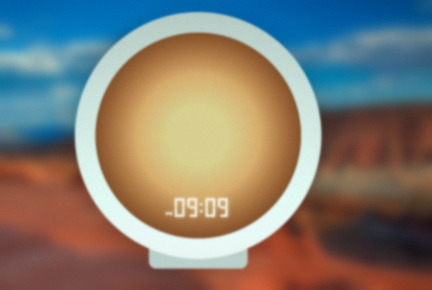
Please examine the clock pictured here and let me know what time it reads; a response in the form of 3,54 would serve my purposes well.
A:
9,09
